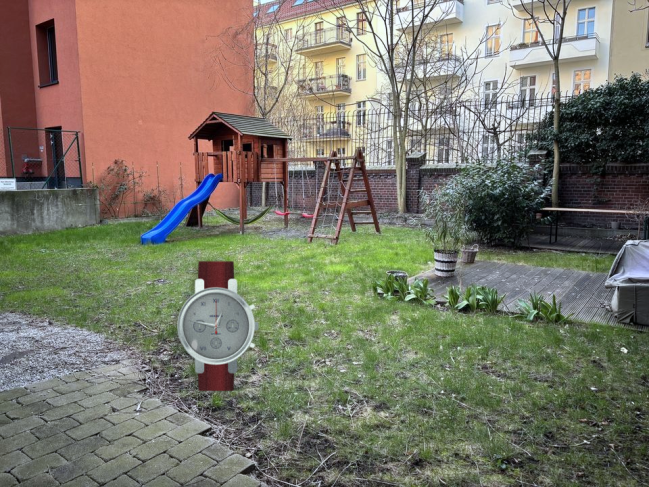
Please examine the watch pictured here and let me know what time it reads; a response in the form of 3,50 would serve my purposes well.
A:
12,47
